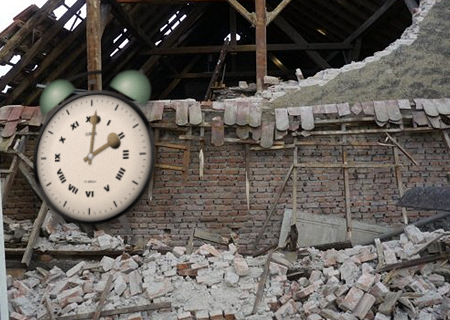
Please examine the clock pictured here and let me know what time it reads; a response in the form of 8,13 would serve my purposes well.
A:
2,01
